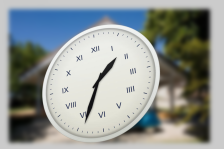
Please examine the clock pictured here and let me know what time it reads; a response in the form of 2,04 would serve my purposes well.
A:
1,34
